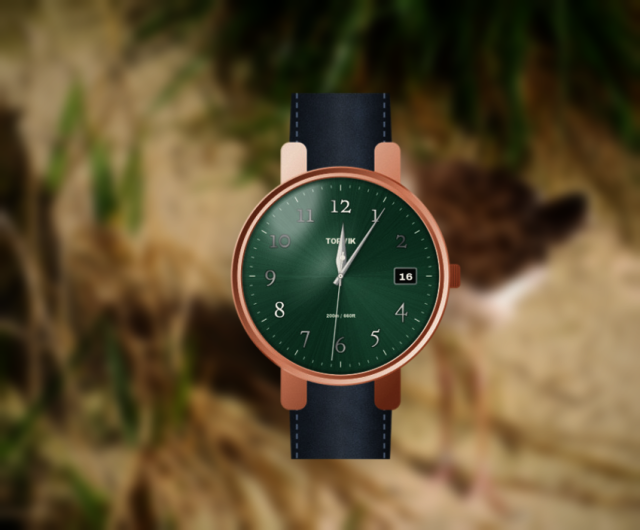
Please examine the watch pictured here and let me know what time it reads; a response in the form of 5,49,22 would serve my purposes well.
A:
12,05,31
